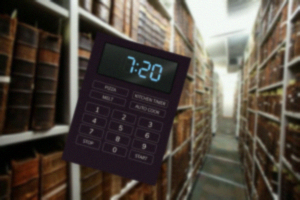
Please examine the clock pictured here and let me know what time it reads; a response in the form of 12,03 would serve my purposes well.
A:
7,20
